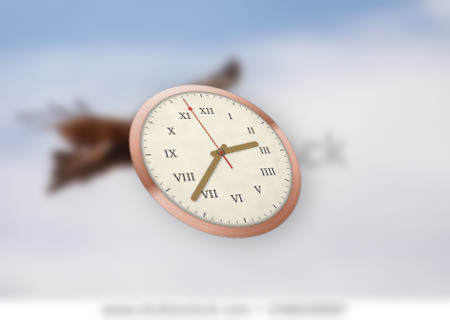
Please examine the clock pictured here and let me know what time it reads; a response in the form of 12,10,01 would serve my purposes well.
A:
2,36,57
